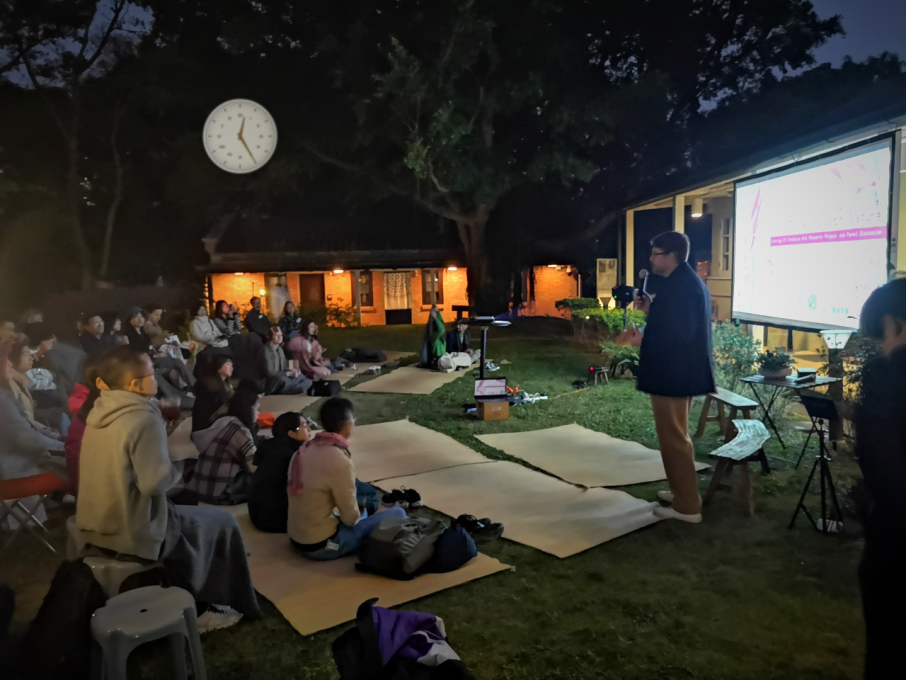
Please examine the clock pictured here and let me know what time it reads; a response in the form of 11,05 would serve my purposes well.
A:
12,25
